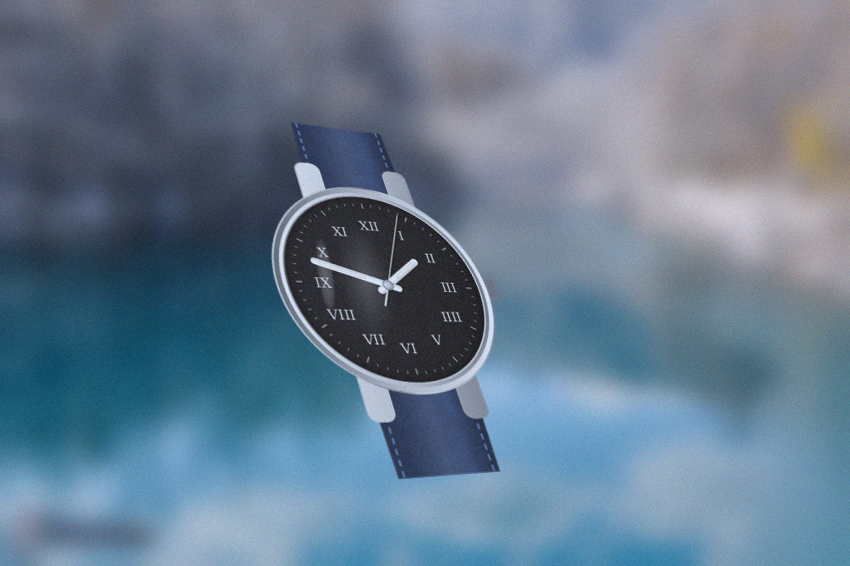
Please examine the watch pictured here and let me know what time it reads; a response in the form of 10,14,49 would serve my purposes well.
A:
1,48,04
